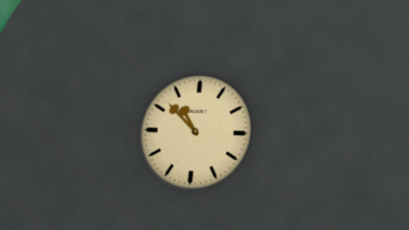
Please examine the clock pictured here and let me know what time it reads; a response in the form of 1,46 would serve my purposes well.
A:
10,52
